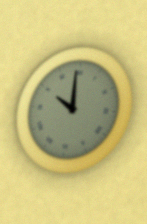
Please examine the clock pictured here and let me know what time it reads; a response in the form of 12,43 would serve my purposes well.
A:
9,59
